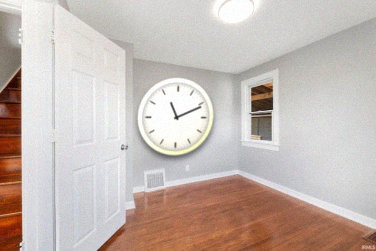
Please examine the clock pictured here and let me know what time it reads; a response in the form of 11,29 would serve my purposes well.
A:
11,11
